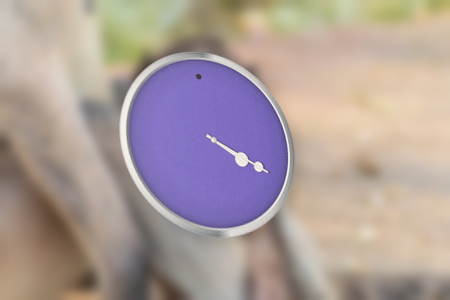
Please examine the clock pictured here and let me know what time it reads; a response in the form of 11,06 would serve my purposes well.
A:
4,21
